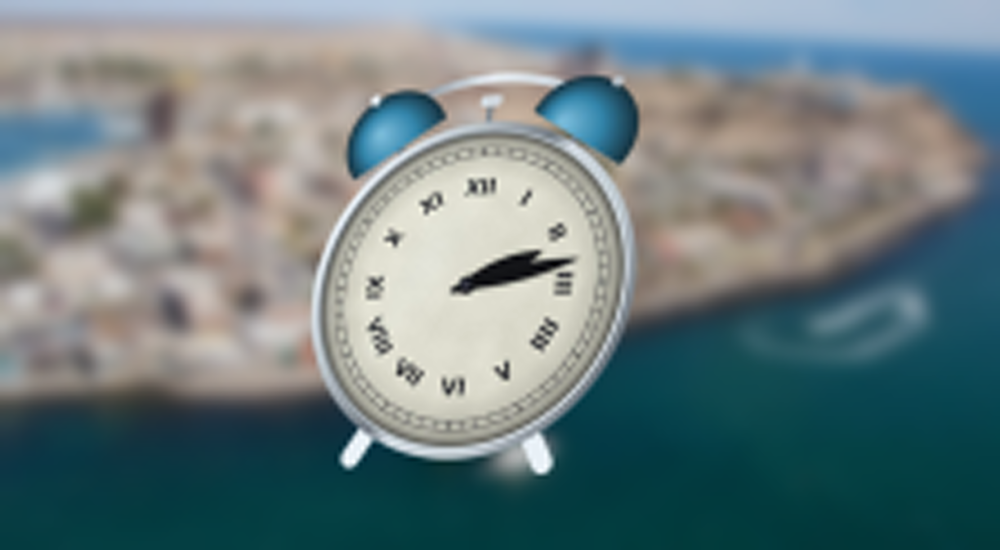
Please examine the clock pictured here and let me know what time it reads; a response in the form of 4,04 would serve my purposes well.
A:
2,13
